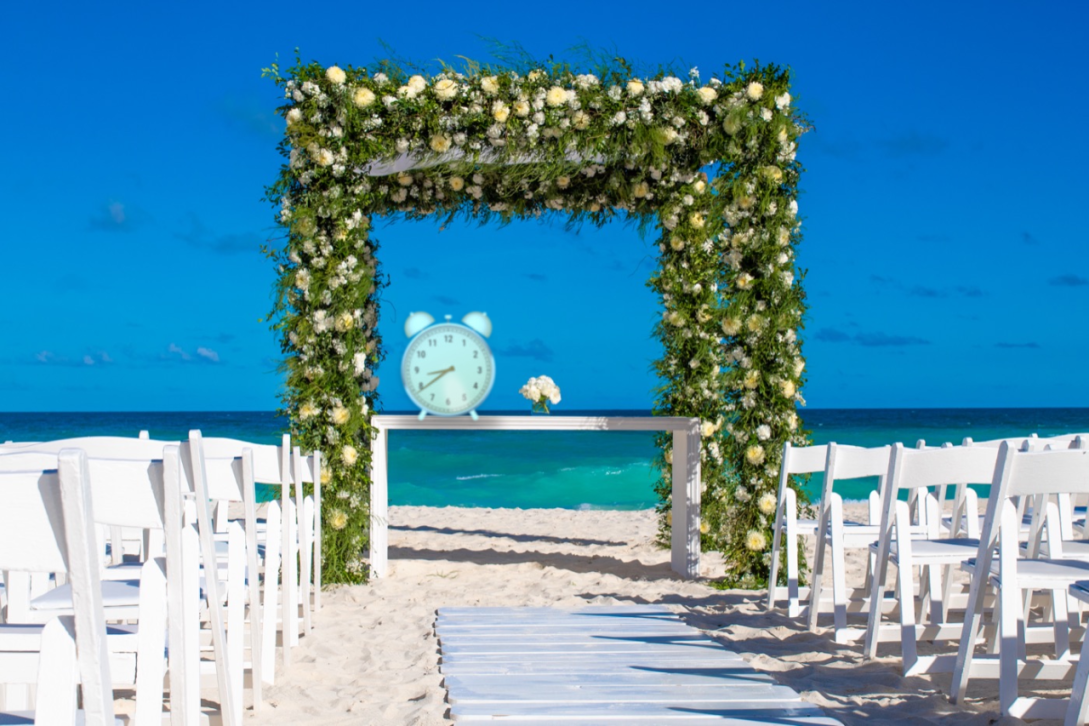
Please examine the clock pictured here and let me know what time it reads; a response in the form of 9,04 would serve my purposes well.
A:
8,39
